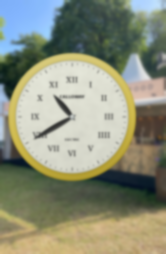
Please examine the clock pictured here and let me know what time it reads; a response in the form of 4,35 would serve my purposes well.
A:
10,40
